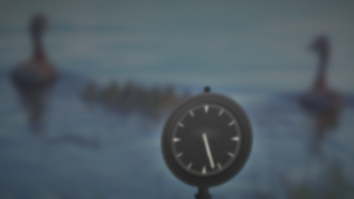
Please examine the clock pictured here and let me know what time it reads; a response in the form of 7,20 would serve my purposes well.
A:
5,27
